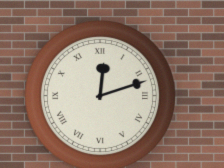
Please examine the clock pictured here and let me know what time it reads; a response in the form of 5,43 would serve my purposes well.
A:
12,12
